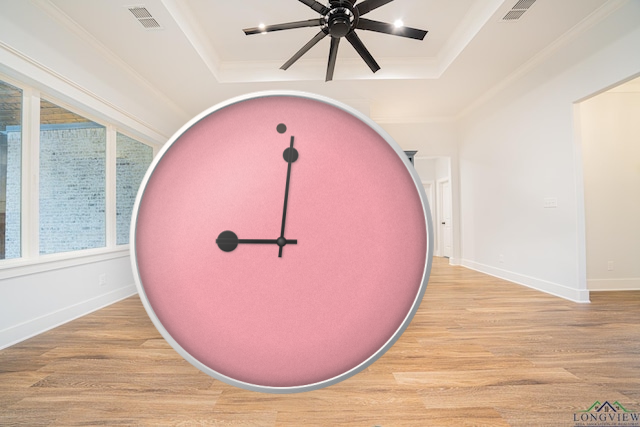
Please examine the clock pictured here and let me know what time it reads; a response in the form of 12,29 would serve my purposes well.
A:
9,01
